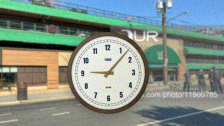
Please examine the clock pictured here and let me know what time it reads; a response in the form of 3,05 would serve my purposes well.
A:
9,07
